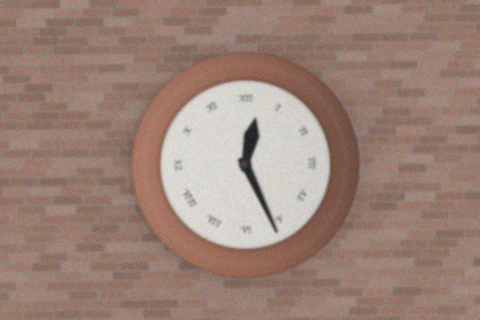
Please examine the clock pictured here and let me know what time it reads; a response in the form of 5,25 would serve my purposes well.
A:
12,26
